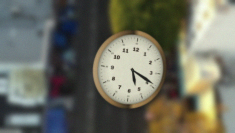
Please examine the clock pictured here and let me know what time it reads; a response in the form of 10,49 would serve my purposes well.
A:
5,19
